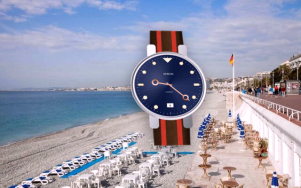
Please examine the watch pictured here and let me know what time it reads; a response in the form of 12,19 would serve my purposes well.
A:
9,22
